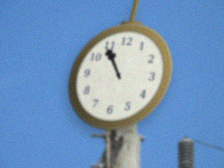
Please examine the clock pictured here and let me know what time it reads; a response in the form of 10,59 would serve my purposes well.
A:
10,54
